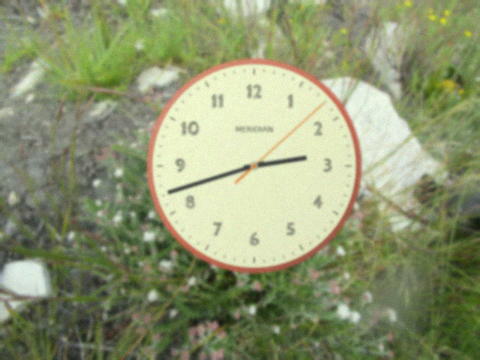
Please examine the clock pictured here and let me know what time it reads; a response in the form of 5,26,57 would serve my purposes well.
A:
2,42,08
